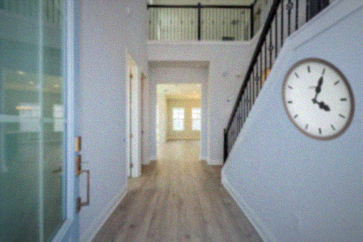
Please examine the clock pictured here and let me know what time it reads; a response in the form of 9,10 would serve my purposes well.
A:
4,05
